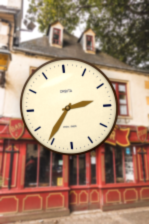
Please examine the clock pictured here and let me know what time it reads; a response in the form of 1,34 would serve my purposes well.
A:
2,36
